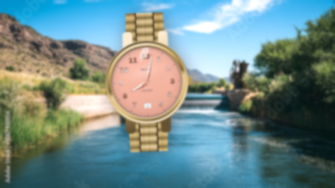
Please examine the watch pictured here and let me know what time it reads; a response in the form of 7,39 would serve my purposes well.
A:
8,02
